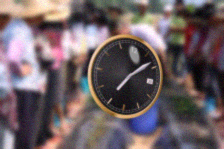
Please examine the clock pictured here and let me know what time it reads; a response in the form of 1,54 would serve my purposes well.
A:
7,08
